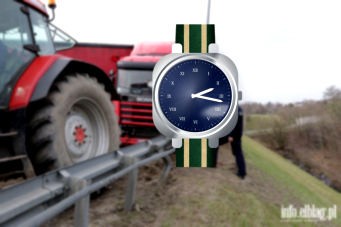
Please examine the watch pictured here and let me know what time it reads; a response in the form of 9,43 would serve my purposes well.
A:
2,17
